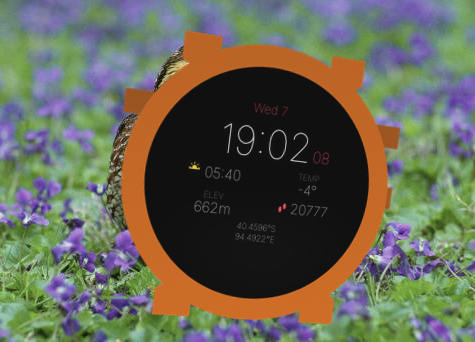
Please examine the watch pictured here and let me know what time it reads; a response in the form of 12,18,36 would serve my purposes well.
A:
19,02,08
